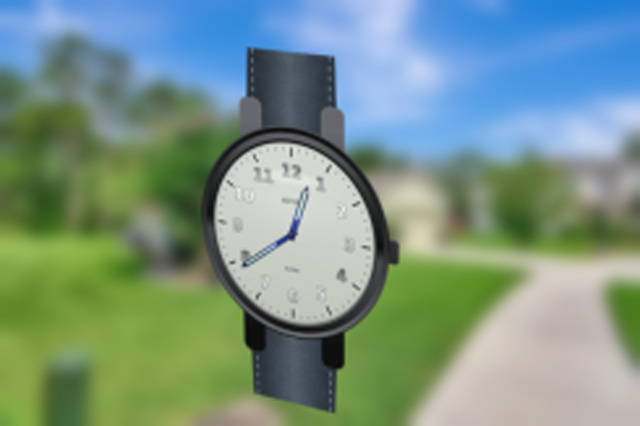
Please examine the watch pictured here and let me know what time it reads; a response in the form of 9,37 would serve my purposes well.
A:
12,39
